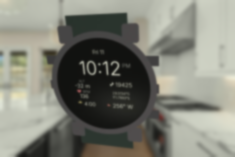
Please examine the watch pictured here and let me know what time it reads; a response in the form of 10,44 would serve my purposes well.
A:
10,12
